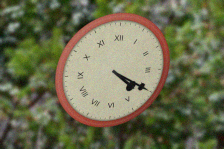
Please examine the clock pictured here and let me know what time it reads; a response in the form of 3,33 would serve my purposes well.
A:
4,20
